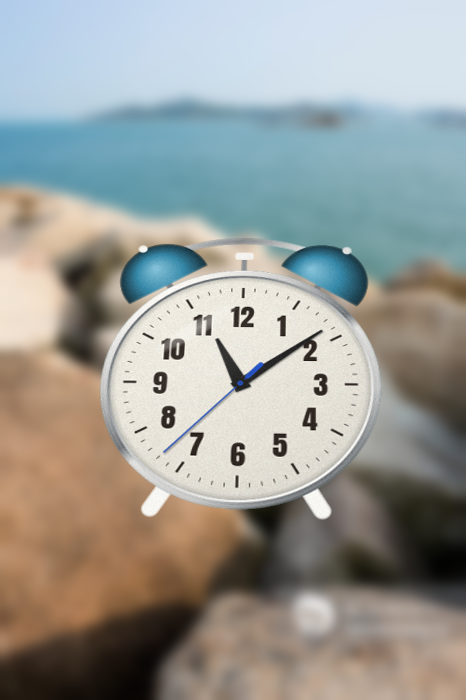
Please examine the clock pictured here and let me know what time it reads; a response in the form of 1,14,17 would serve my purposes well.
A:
11,08,37
